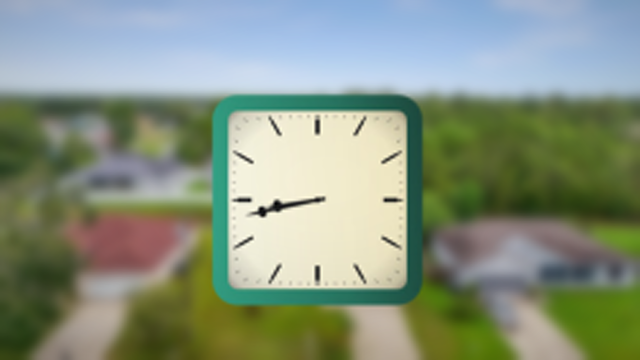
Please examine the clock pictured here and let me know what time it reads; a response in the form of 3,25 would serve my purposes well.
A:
8,43
